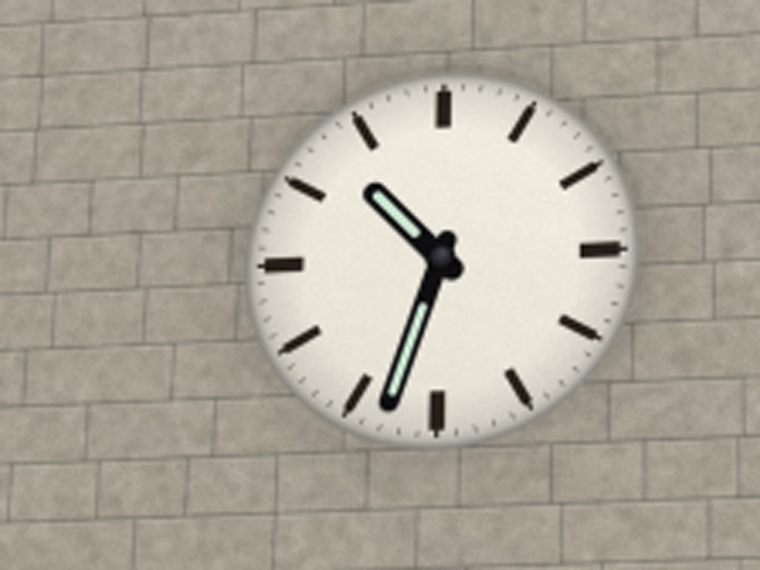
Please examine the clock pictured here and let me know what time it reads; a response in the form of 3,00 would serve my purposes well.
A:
10,33
